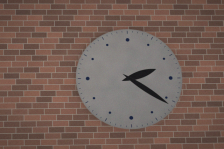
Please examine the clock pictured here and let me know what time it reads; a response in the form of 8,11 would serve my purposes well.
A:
2,21
